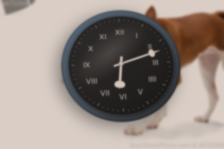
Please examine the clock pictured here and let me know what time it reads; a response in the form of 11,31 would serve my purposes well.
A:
6,12
